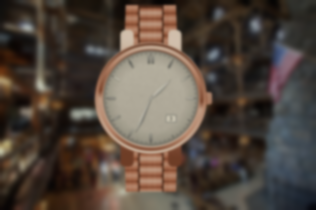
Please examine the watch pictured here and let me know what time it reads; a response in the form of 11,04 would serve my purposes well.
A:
1,34
